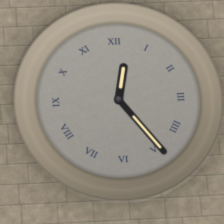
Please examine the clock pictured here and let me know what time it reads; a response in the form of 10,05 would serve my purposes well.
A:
12,24
